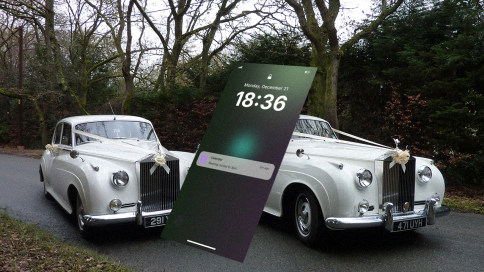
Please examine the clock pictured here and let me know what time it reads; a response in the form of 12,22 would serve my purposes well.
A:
18,36
